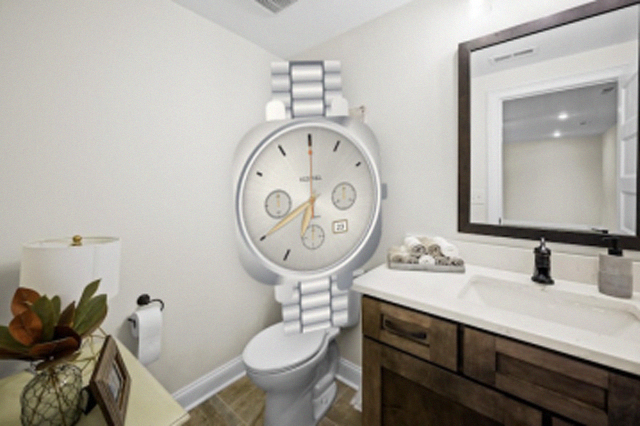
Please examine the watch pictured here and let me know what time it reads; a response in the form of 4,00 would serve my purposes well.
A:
6,40
